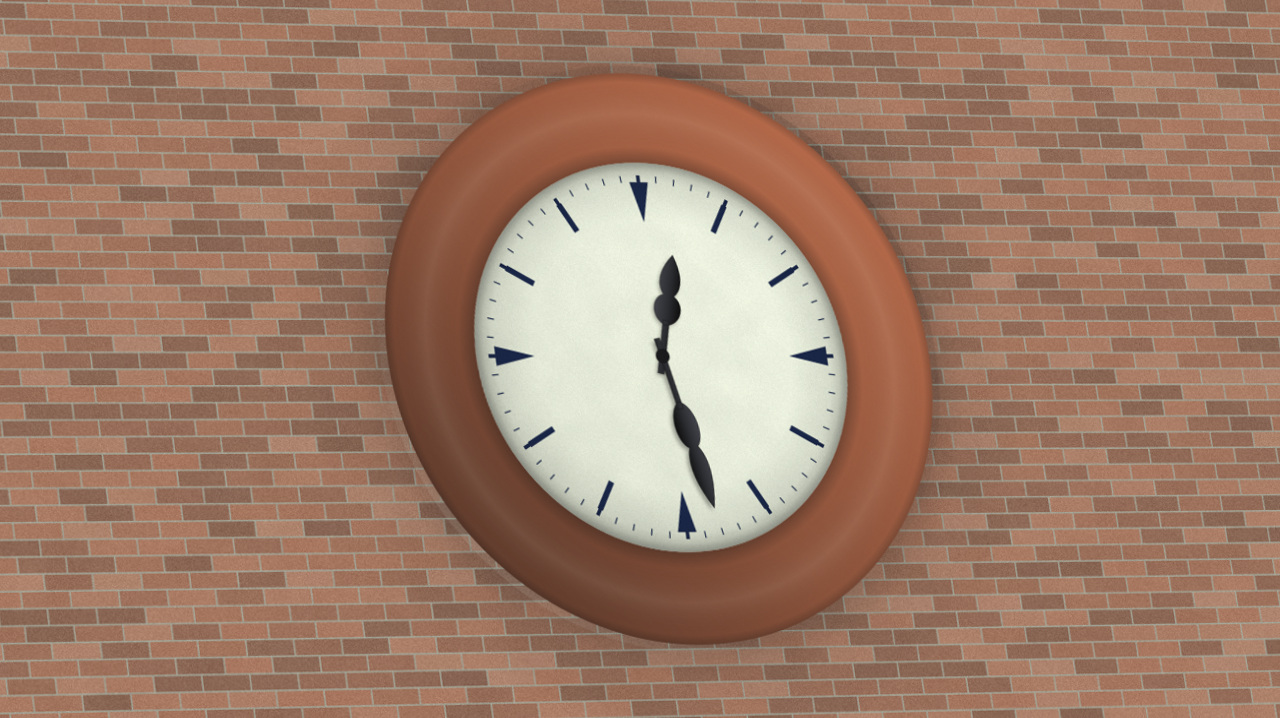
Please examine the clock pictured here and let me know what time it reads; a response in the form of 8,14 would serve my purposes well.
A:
12,28
